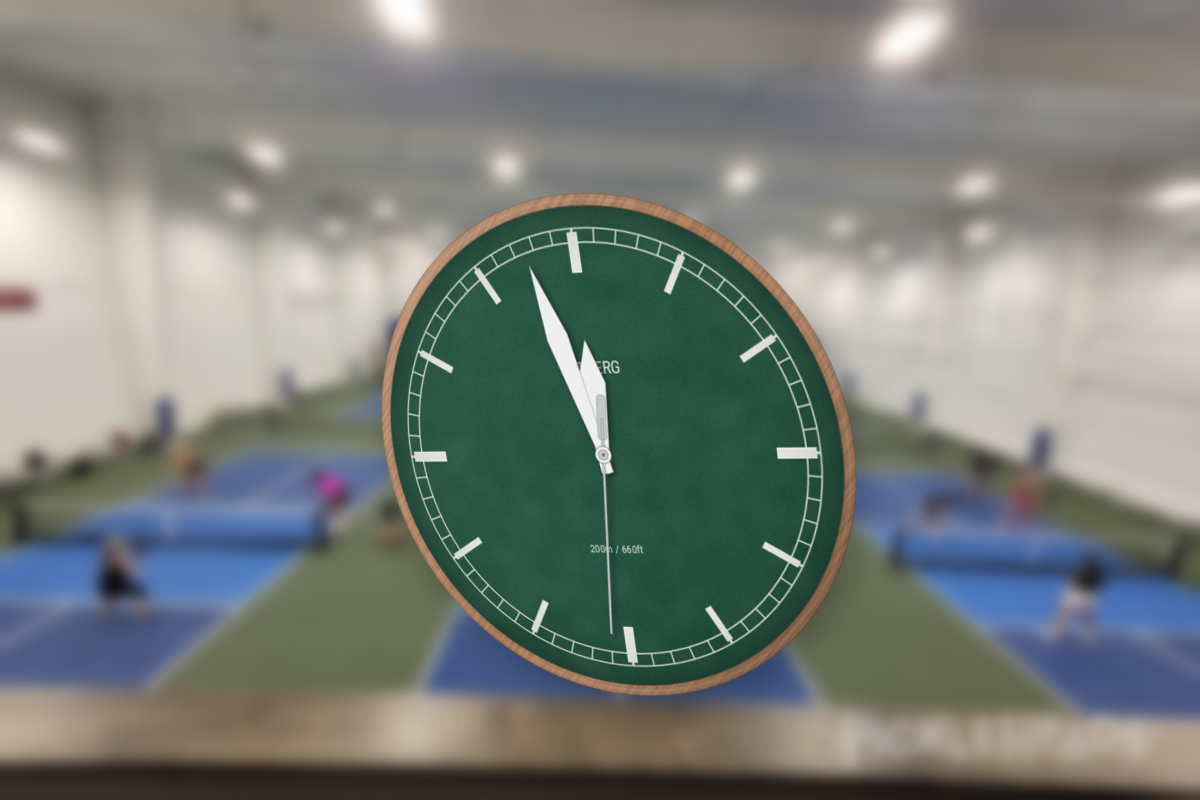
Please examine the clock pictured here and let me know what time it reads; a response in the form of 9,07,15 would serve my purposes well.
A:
11,57,31
